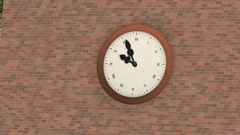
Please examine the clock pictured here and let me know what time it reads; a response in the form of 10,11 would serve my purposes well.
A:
9,56
